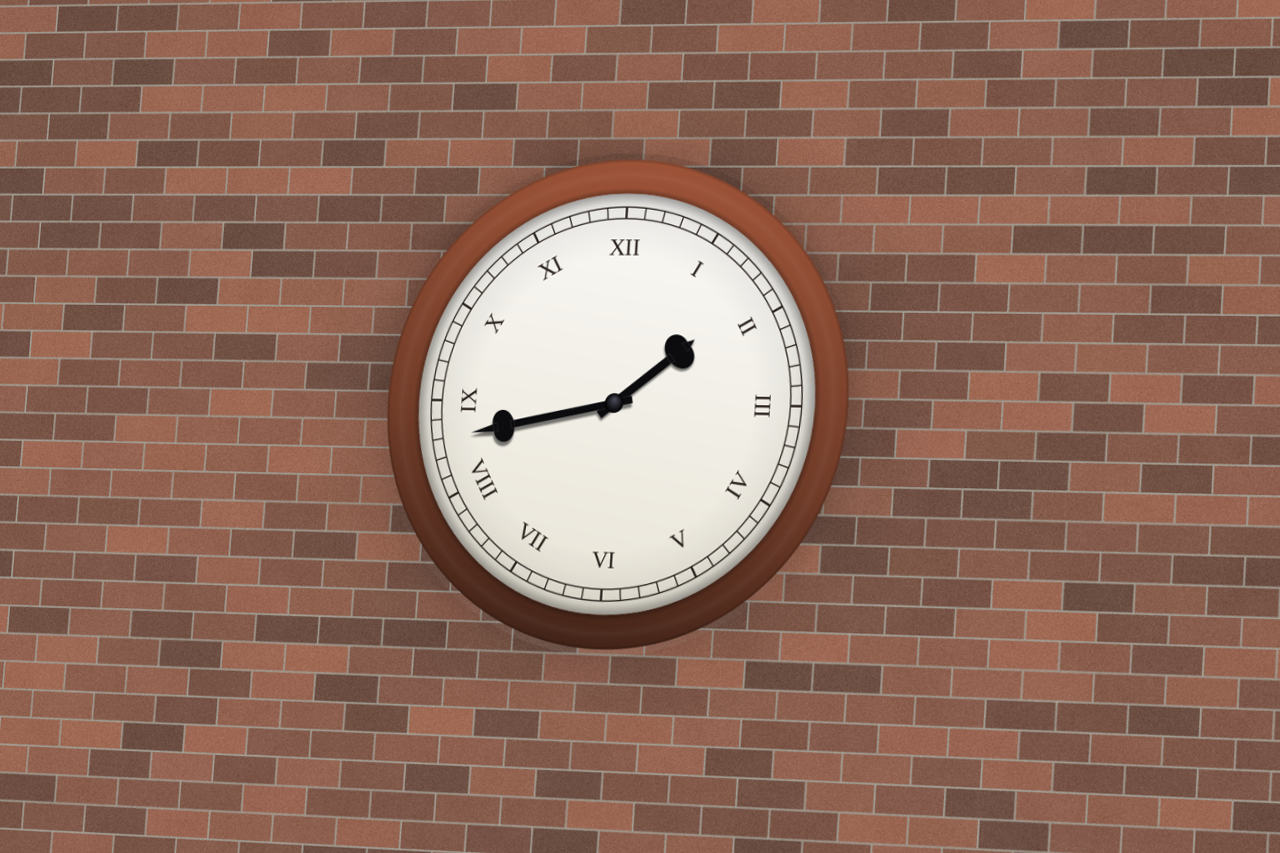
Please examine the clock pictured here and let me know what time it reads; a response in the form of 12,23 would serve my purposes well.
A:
1,43
